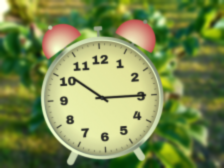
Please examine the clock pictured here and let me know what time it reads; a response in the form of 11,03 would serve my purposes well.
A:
10,15
